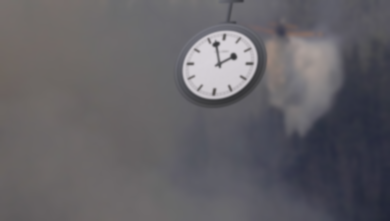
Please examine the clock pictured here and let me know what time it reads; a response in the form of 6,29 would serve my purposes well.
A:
1,57
